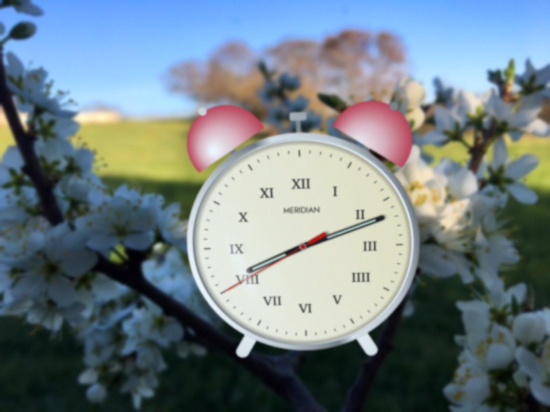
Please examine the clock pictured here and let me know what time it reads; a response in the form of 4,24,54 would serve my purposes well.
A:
8,11,40
